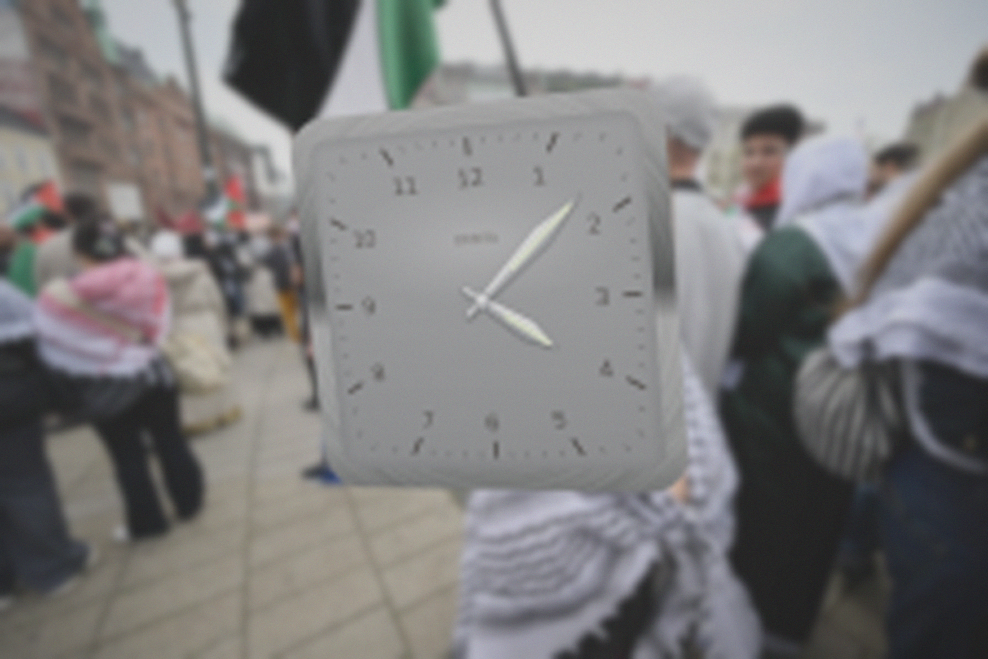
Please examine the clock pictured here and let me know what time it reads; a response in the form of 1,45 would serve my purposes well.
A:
4,08
